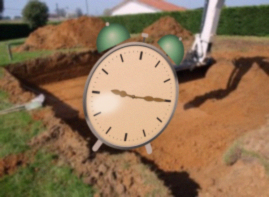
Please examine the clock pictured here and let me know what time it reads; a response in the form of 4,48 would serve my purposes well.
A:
9,15
